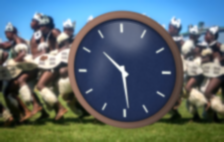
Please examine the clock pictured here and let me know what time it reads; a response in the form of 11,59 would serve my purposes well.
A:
10,29
